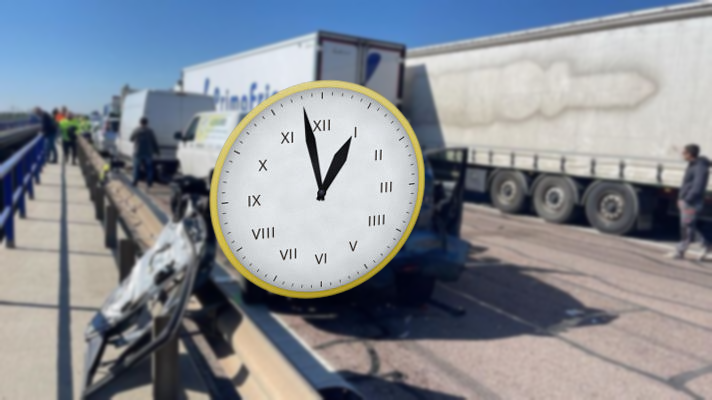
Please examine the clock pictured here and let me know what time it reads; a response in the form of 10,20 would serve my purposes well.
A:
12,58
